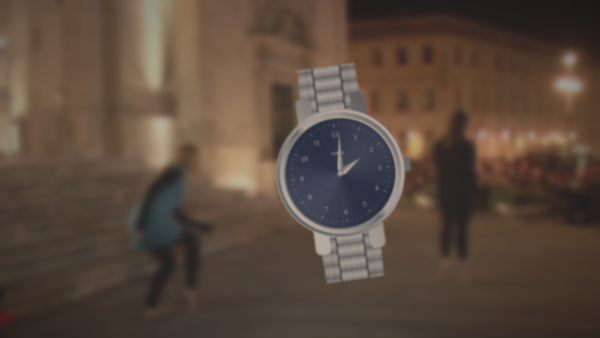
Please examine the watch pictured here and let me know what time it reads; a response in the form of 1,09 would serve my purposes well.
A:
2,01
